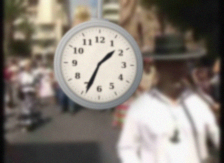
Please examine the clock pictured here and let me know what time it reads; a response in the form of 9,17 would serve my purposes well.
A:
1,34
